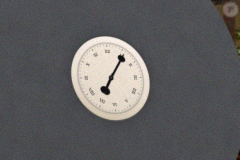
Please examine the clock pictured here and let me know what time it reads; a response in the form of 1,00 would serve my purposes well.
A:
7,06
